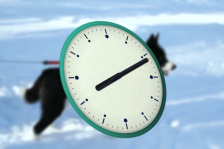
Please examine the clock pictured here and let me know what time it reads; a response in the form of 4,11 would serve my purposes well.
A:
8,11
